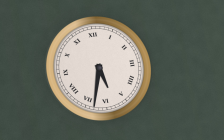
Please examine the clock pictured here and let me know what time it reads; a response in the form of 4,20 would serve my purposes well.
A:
5,33
